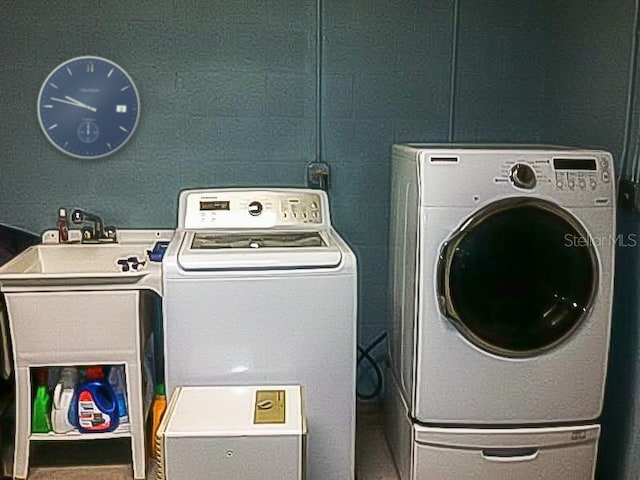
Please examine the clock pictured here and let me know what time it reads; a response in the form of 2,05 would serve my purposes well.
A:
9,47
